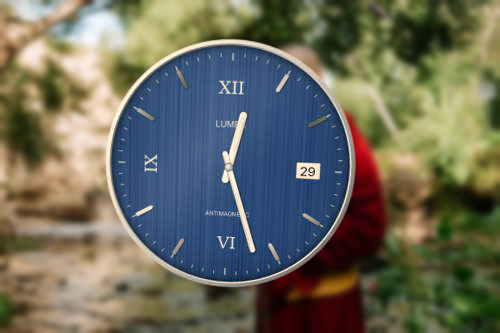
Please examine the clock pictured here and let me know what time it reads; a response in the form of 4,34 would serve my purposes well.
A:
12,27
